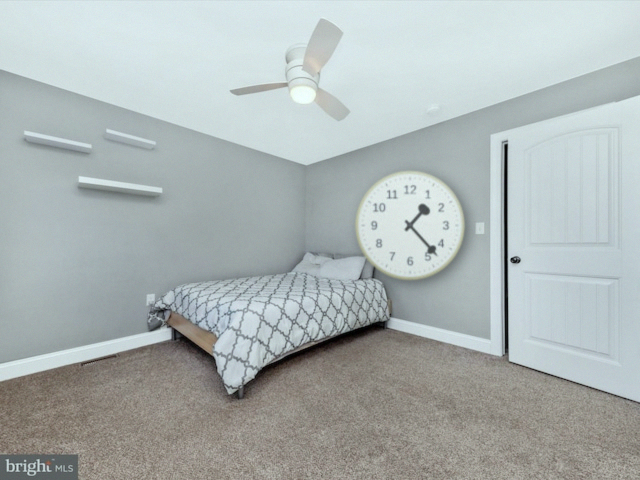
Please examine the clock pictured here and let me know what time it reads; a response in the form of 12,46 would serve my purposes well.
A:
1,23
